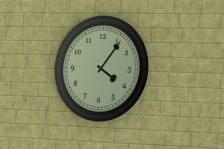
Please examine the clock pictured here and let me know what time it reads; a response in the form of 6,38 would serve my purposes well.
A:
4,06
